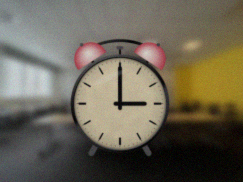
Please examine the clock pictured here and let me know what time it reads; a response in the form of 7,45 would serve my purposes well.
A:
3,00
